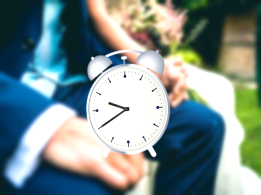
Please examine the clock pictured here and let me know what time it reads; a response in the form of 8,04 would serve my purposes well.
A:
9,40
